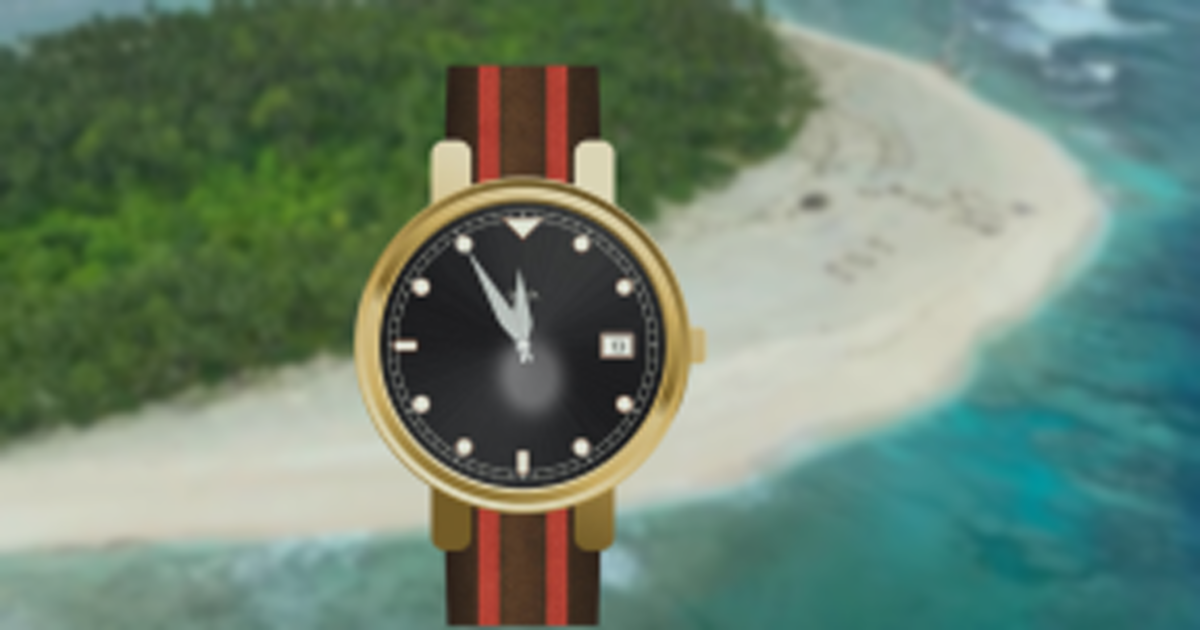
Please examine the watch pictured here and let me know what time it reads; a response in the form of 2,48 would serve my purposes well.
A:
11,55
